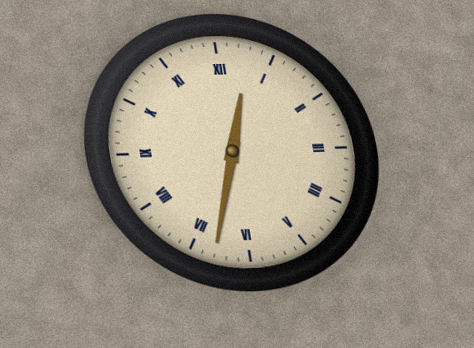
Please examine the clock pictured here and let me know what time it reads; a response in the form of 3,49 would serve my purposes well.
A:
12,33
